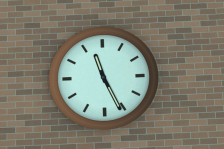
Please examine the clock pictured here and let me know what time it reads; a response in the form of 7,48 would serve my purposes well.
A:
11,26
